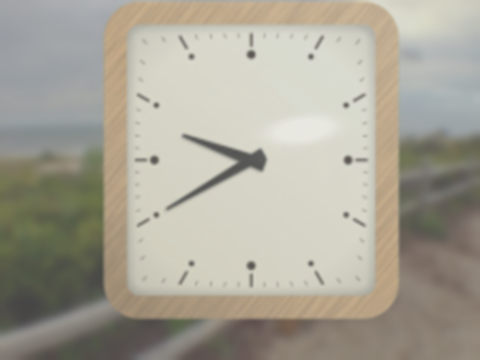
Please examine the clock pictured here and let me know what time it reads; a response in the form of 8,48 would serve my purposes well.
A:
9,40
